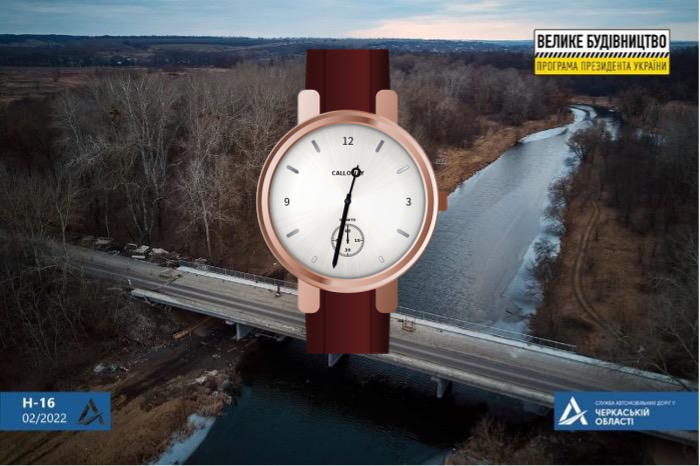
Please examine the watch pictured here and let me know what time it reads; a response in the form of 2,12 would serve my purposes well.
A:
12,32
